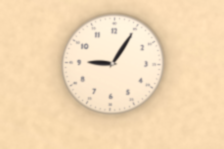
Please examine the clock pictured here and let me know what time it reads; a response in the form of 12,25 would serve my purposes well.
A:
9,05
